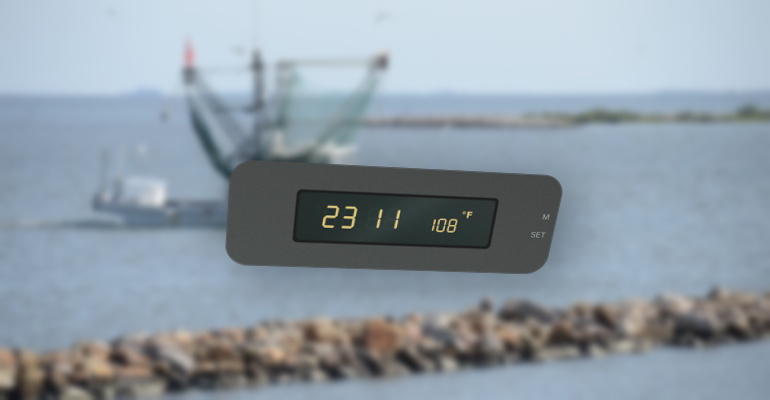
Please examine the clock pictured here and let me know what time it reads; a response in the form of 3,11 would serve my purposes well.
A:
23,11
